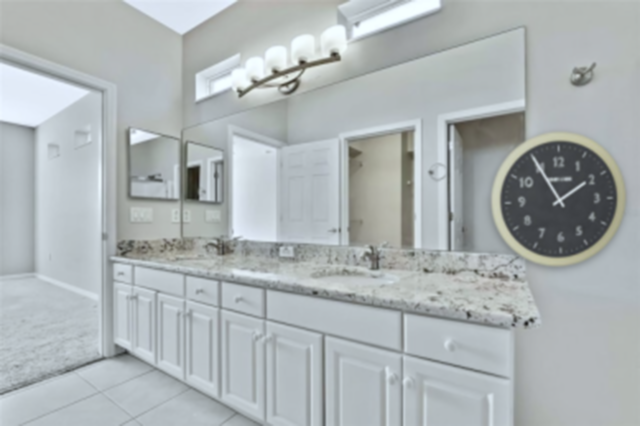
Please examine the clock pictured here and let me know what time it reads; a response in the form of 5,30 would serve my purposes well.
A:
1,55
